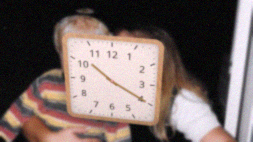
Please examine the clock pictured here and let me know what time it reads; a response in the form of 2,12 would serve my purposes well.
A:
10,20
